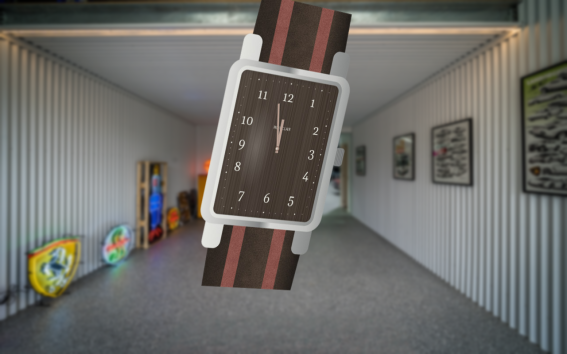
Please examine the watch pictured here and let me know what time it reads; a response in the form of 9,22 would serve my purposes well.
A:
11,58
